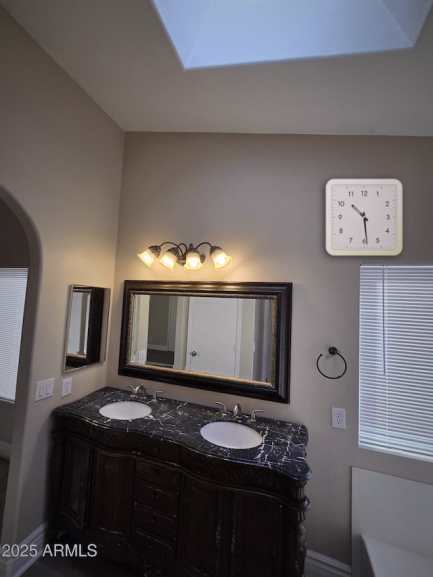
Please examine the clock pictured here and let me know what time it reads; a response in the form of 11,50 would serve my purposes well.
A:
10,29
